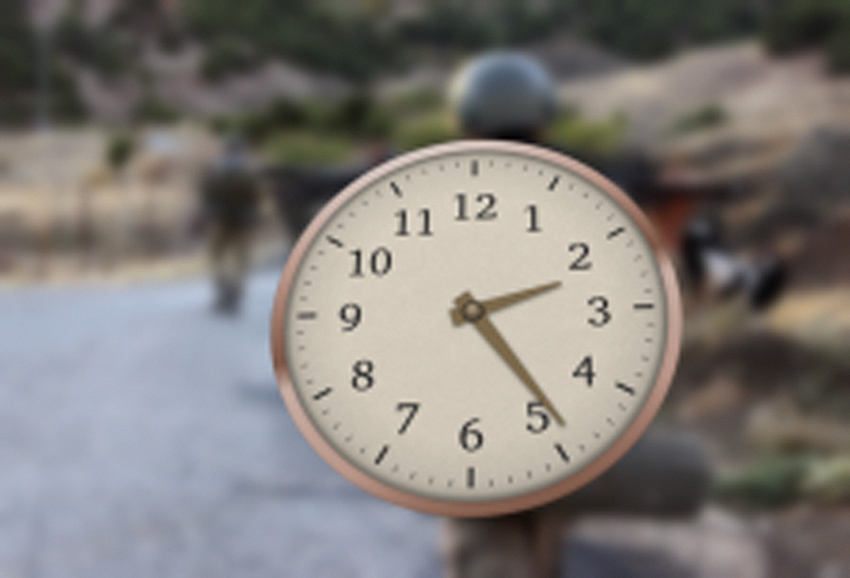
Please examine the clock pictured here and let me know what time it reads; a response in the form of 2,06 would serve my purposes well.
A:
2,24
